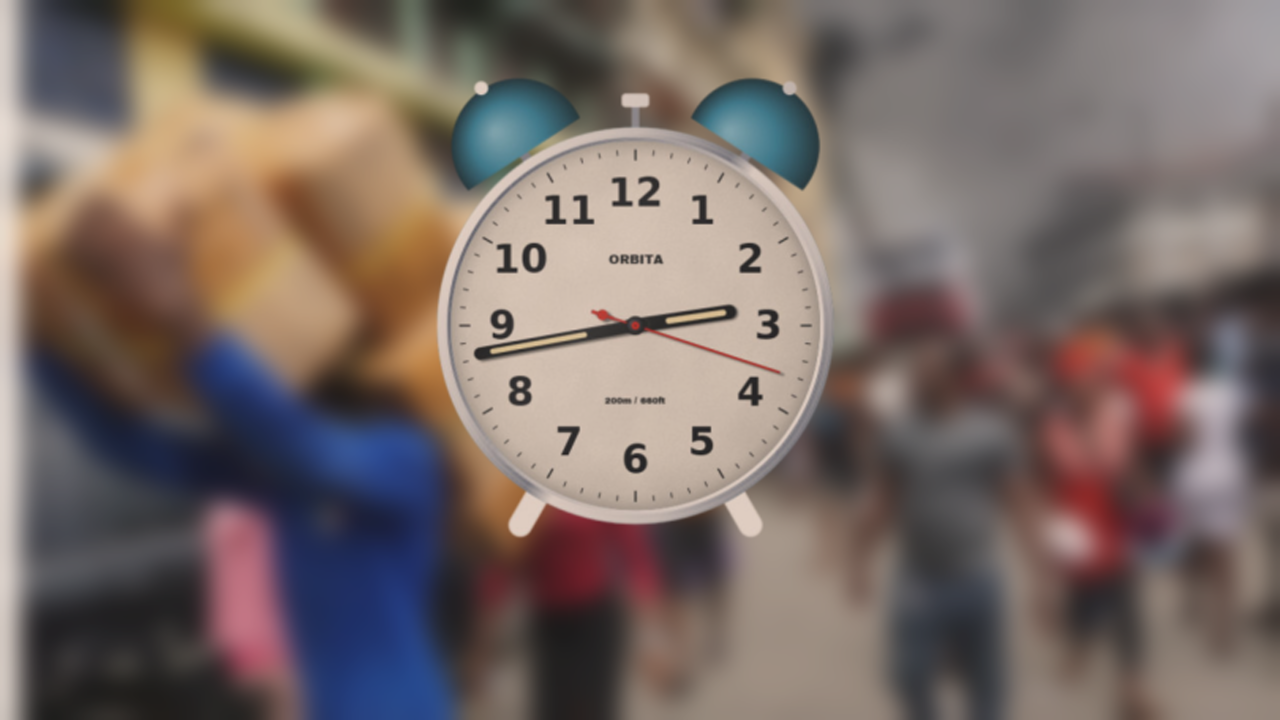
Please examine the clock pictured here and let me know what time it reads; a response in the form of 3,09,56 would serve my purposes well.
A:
2,43,18
